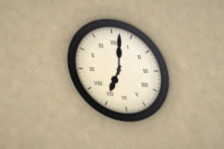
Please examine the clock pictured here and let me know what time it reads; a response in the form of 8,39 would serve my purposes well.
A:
7,02
